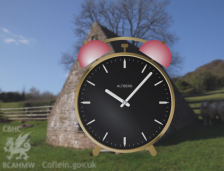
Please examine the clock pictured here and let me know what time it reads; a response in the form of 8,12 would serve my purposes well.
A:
10,07
